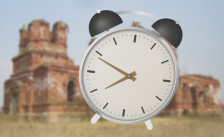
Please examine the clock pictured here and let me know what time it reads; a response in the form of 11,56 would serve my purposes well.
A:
7,49
